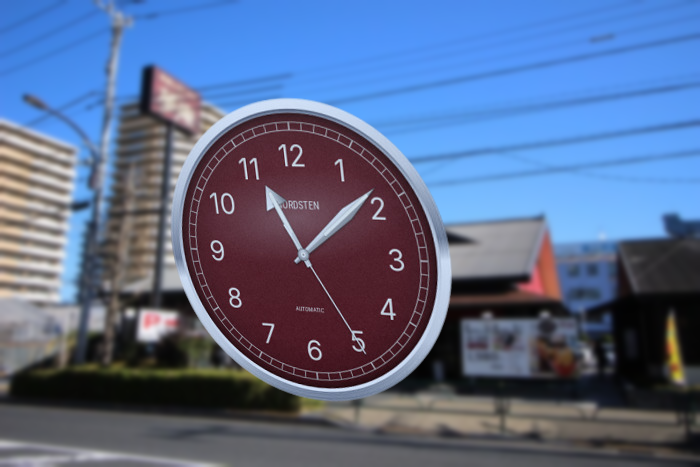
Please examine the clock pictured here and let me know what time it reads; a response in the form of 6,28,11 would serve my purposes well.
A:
11,08,25
